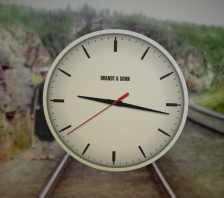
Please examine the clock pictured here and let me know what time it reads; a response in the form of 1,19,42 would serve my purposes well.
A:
9,16,39
